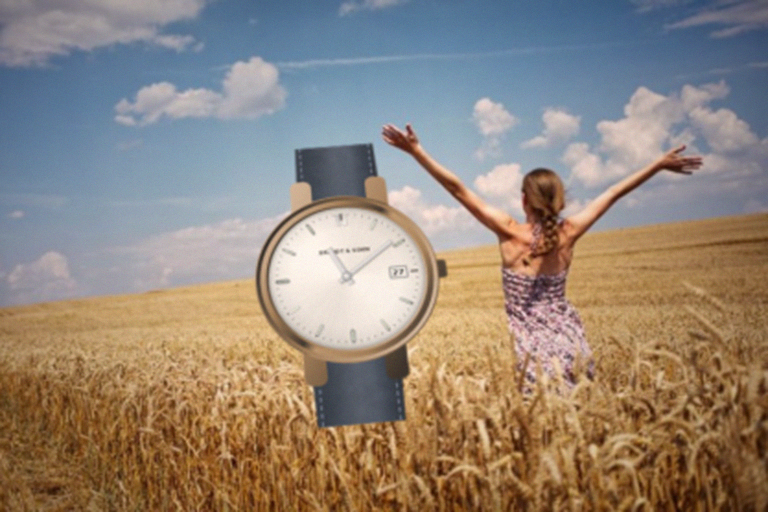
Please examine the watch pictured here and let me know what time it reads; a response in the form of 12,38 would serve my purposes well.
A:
11,09
